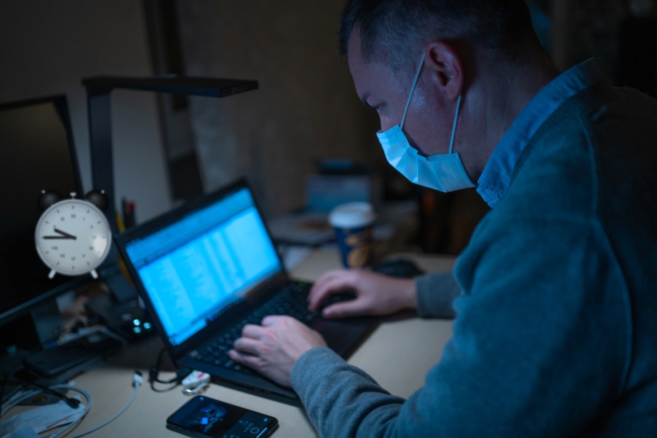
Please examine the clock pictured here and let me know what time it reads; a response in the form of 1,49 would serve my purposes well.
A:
9,45
